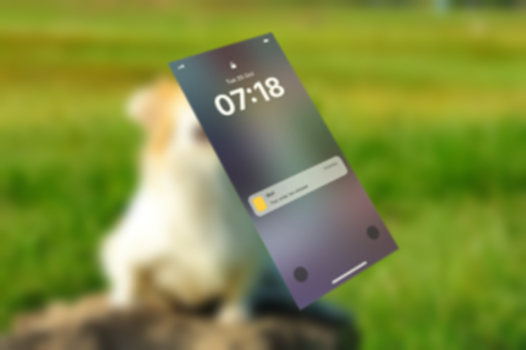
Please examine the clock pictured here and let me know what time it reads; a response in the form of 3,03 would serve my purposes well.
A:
7,18
